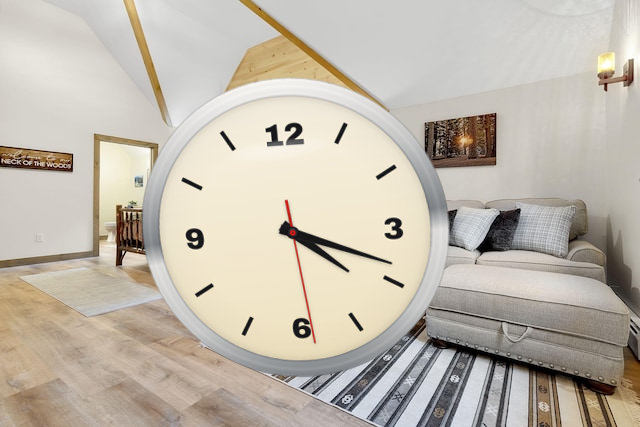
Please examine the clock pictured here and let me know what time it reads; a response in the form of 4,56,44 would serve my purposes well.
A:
4,18,29
